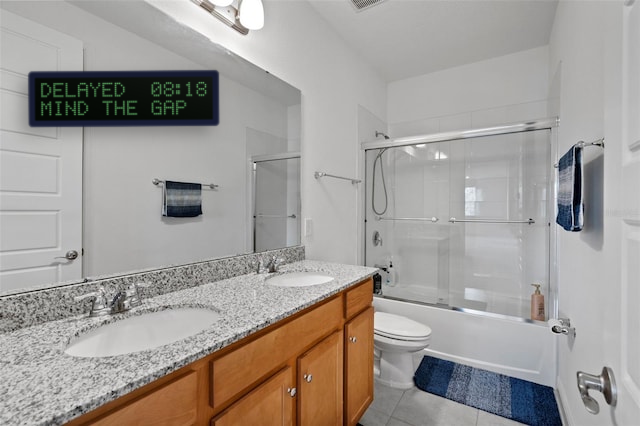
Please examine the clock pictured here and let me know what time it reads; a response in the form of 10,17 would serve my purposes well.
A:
8,18
